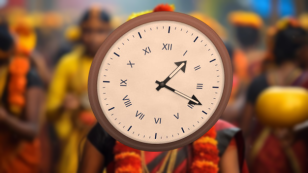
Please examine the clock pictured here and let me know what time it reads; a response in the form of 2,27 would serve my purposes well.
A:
1,19
